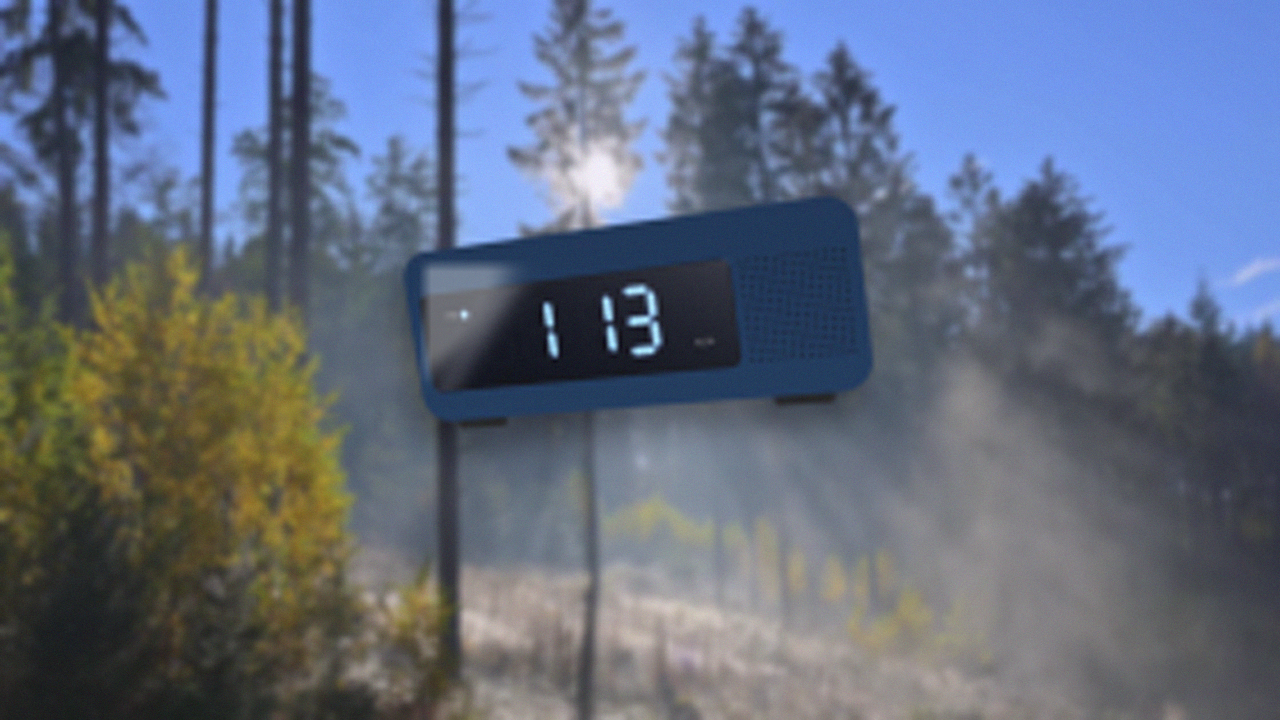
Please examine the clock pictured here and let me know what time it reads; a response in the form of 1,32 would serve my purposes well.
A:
1,13
